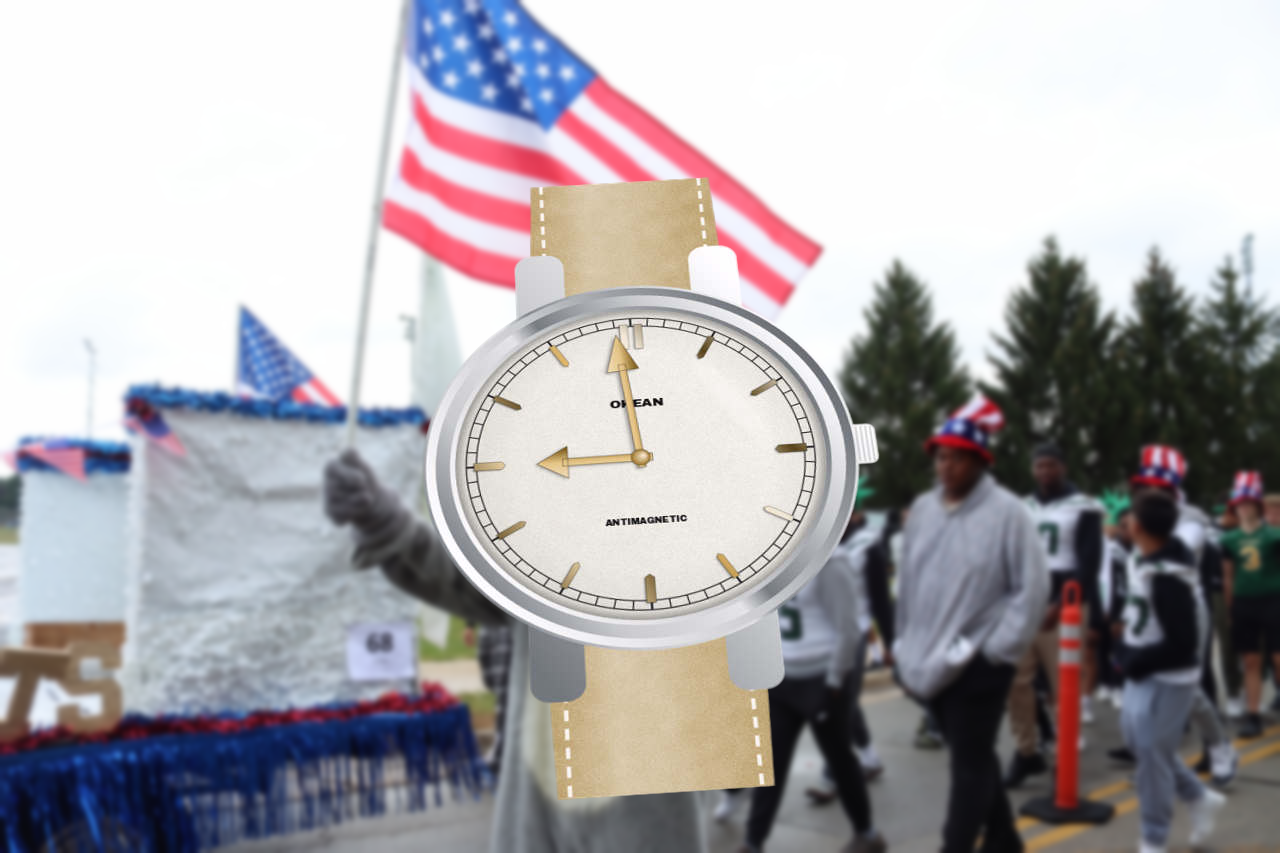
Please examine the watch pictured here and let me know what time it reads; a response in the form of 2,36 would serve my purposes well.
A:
8,59
